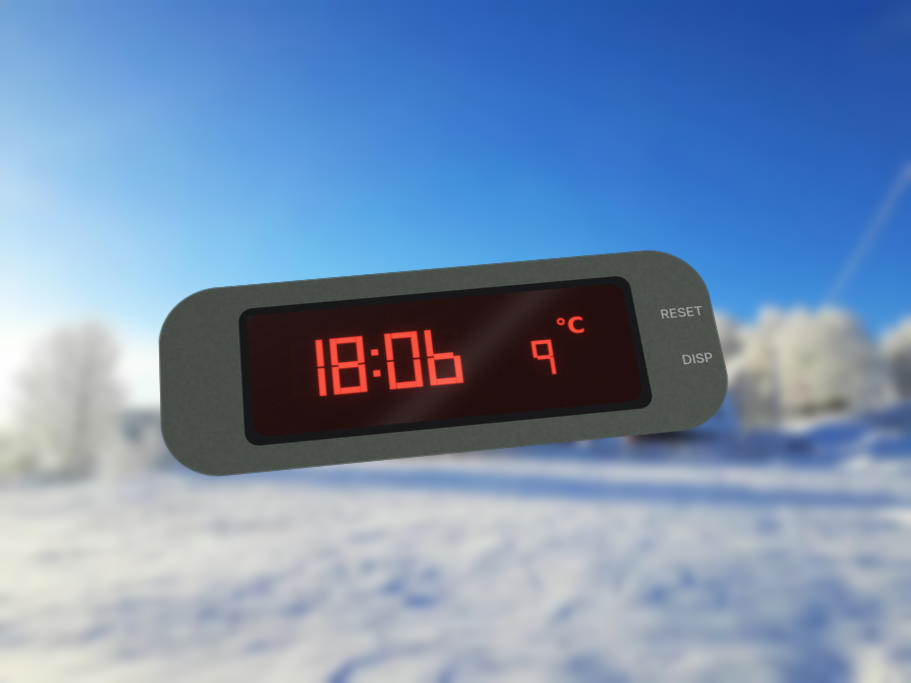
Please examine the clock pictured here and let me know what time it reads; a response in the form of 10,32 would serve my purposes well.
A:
18,06
